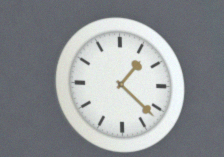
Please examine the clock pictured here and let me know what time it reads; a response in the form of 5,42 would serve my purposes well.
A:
1,22
